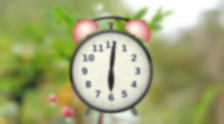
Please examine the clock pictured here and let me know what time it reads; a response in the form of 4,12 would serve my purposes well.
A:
6,01
